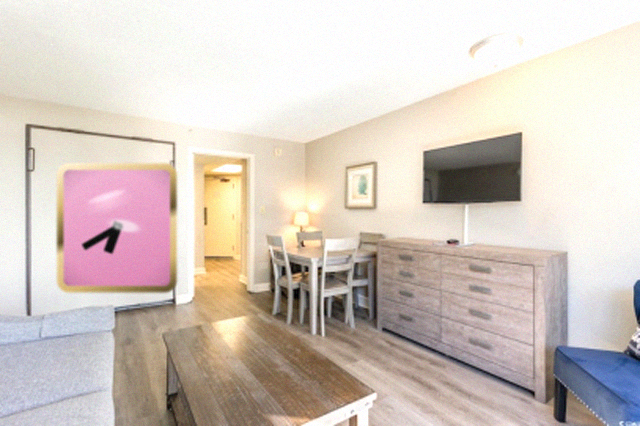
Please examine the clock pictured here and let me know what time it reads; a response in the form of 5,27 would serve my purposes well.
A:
6,40
